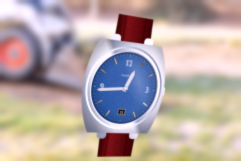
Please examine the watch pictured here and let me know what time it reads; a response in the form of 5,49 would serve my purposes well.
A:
12,44
